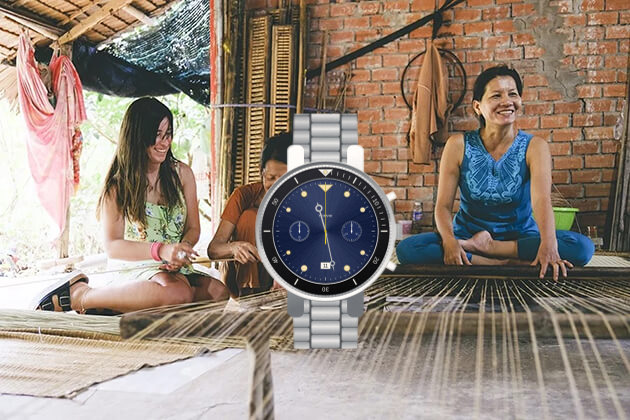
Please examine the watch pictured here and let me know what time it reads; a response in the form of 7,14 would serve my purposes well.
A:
11,28
